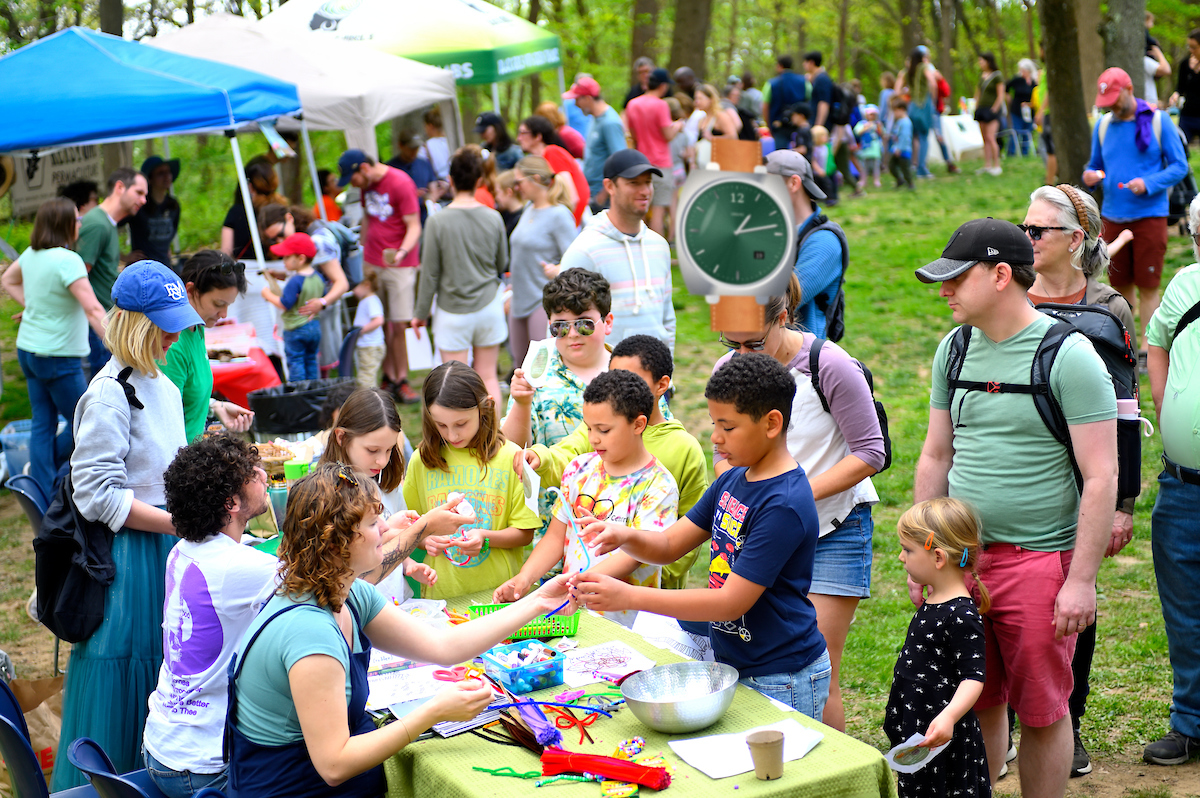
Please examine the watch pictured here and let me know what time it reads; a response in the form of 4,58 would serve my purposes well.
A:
1,13
